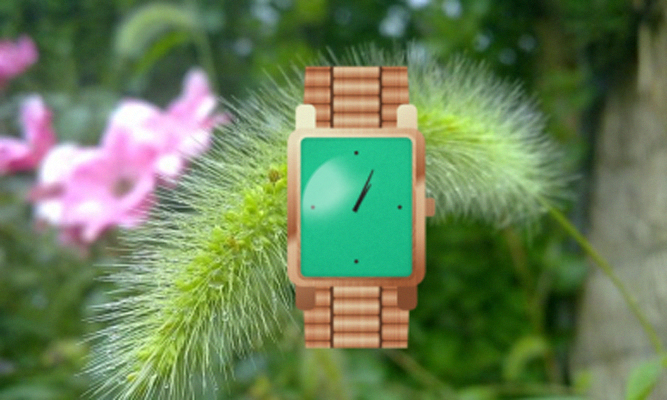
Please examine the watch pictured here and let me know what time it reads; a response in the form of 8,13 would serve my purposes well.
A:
1,04
